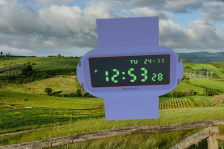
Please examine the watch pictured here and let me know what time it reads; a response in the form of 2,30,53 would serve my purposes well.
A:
12,53,28
